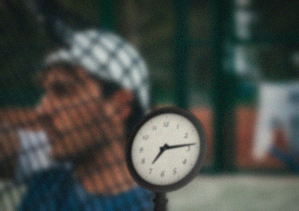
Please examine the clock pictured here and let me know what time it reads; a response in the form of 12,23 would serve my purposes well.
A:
7,14
